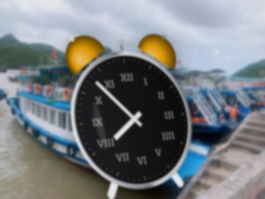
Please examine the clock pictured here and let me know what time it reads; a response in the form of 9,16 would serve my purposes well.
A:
7,53
